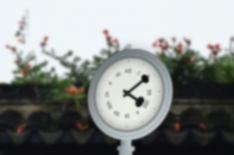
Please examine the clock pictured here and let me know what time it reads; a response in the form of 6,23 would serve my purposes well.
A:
4,09
